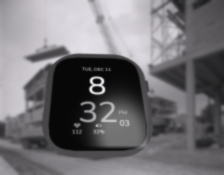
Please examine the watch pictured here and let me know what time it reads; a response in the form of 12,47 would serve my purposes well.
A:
8,32
